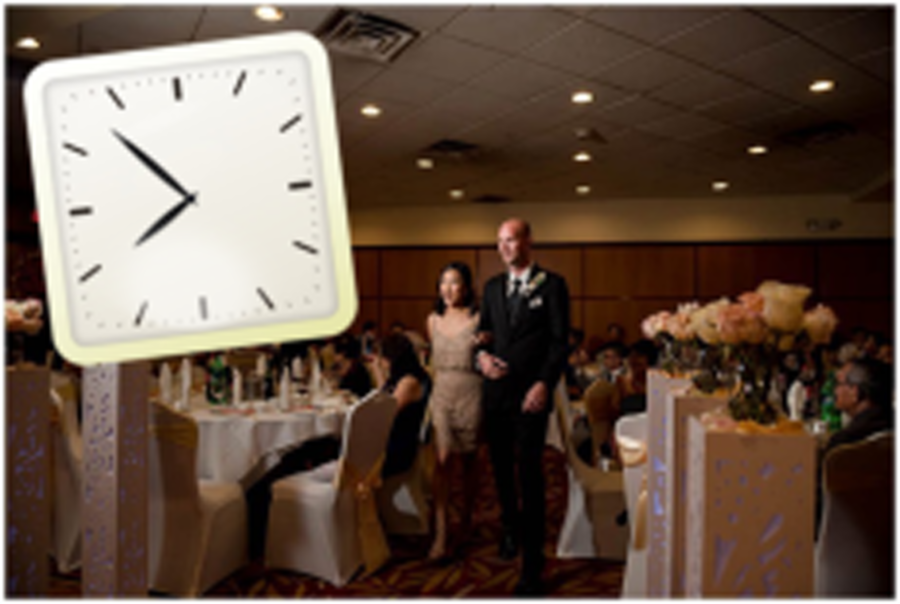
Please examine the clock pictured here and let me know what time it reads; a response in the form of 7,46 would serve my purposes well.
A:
7,53
